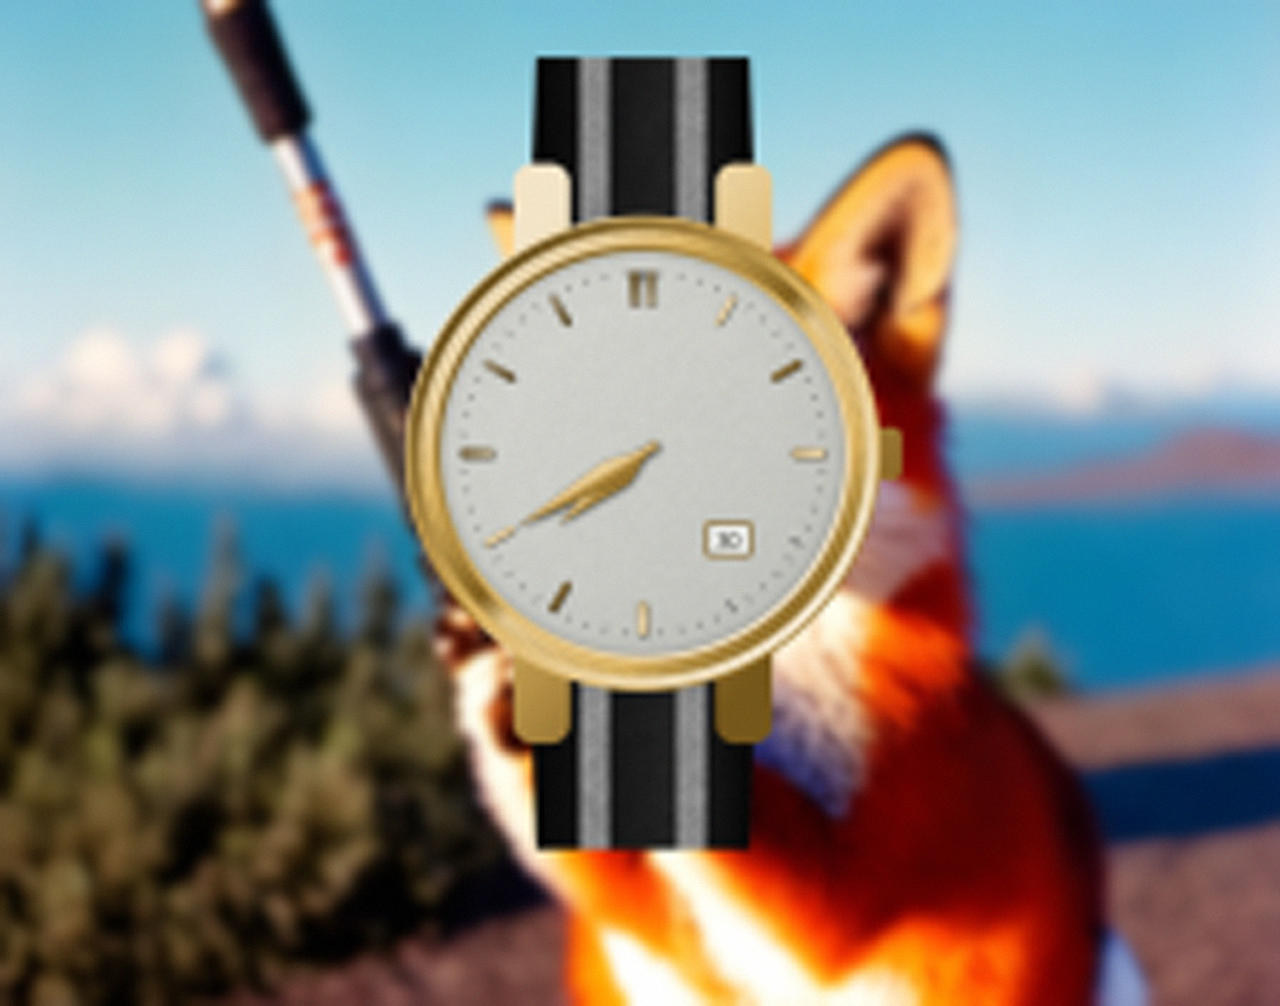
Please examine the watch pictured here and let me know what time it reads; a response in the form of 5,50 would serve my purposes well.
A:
7,40
